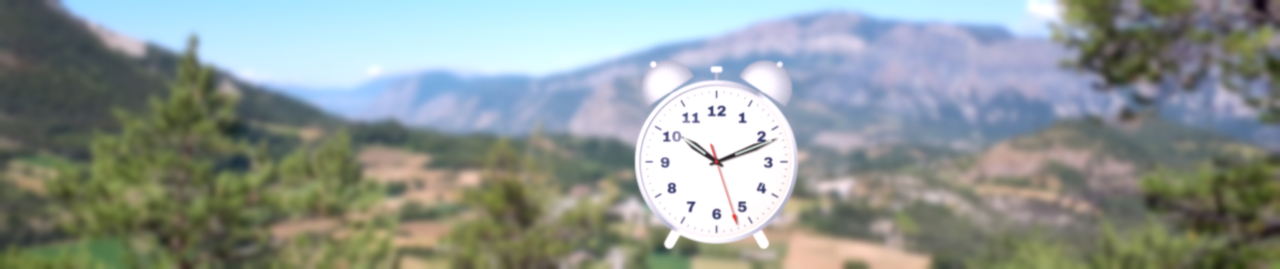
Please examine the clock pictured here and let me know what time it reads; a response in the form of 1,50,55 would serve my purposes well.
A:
10,11,27
